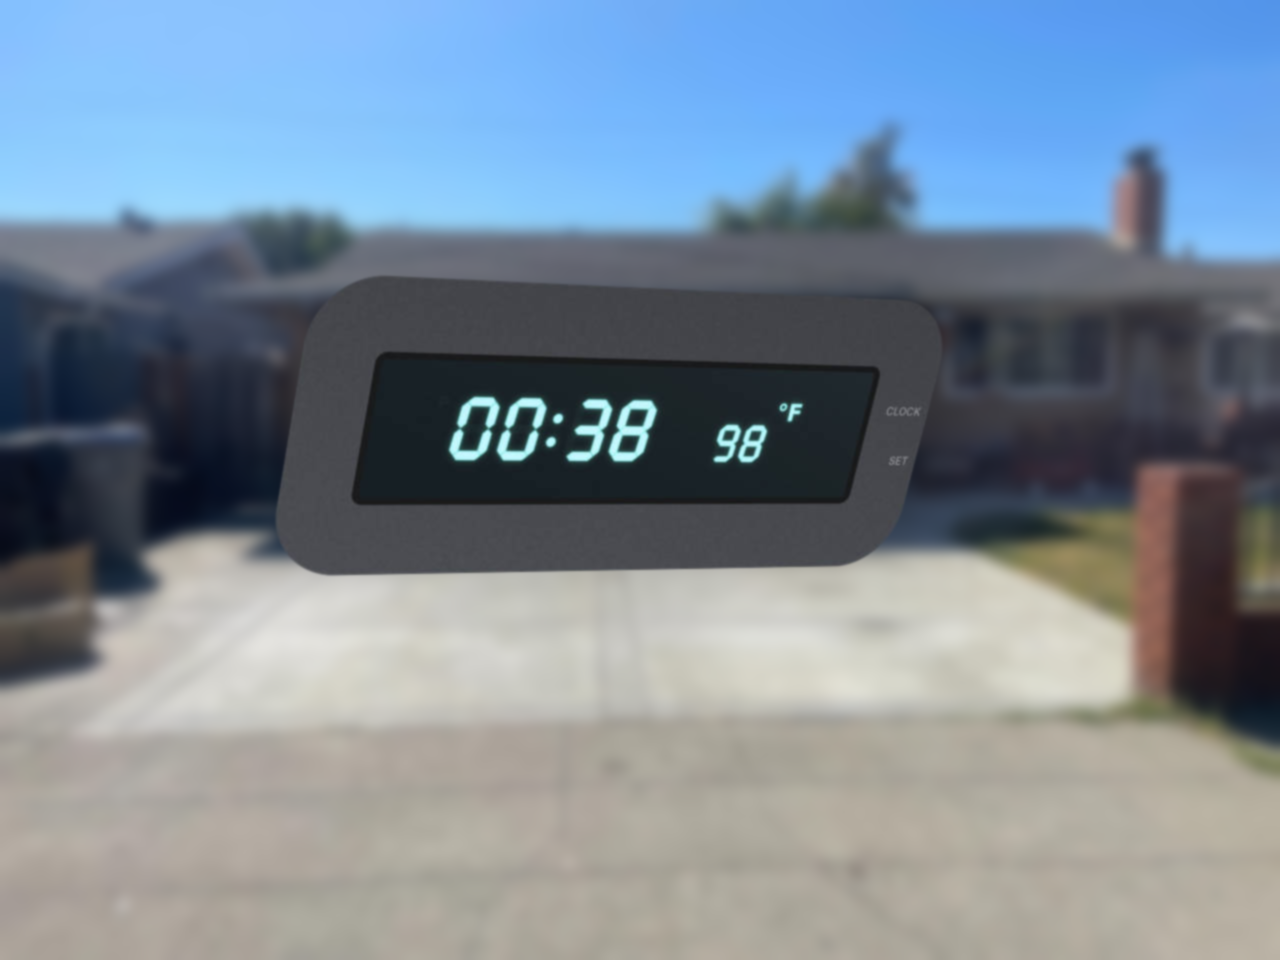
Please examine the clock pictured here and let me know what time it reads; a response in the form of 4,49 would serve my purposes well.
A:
0,38
